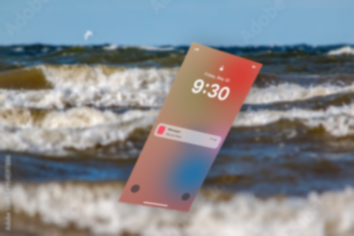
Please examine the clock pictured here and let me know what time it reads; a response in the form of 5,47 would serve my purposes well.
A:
9,30
